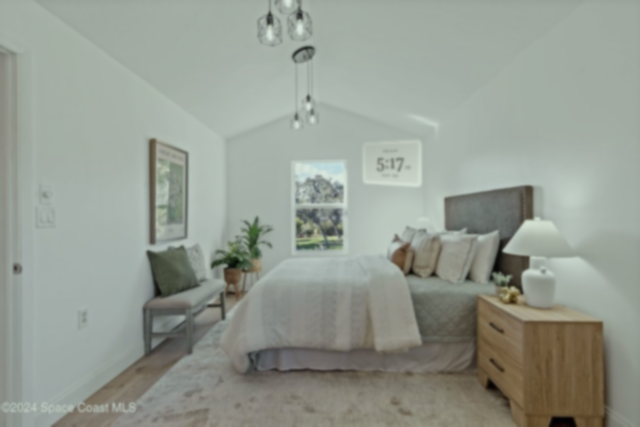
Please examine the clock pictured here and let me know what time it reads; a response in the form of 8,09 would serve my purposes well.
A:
5,17
